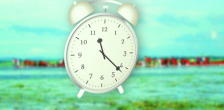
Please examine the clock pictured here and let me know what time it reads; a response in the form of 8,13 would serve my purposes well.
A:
11,22
